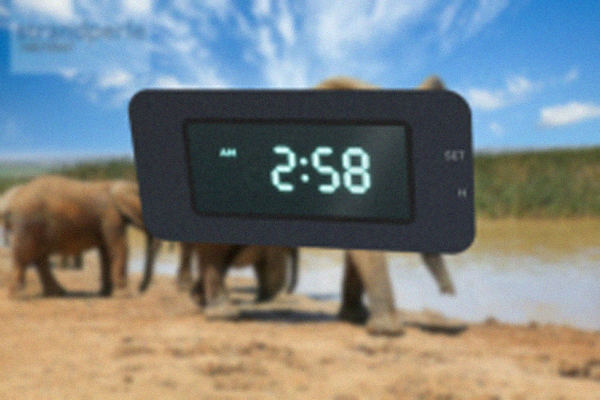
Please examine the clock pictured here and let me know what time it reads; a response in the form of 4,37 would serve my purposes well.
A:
2,58
